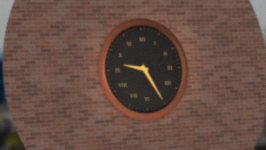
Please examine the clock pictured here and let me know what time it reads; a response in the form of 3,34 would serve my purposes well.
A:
9,25
